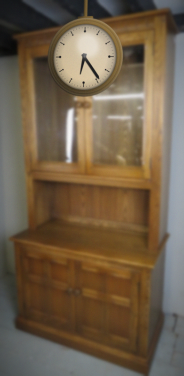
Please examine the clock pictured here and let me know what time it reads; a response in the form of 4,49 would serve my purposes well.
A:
6,24
